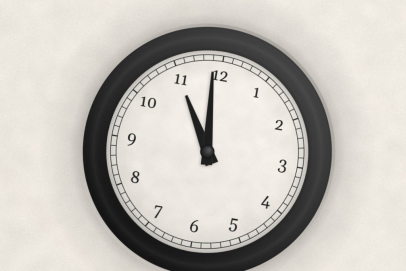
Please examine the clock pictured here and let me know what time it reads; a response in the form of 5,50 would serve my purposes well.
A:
10,59
